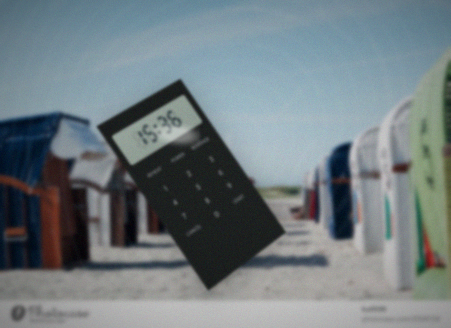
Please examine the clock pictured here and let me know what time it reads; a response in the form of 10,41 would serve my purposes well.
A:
15,36
